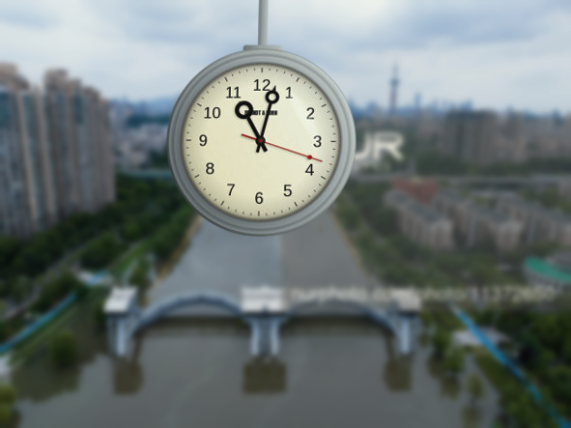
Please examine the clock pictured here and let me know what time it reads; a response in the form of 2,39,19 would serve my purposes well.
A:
11,02,18
